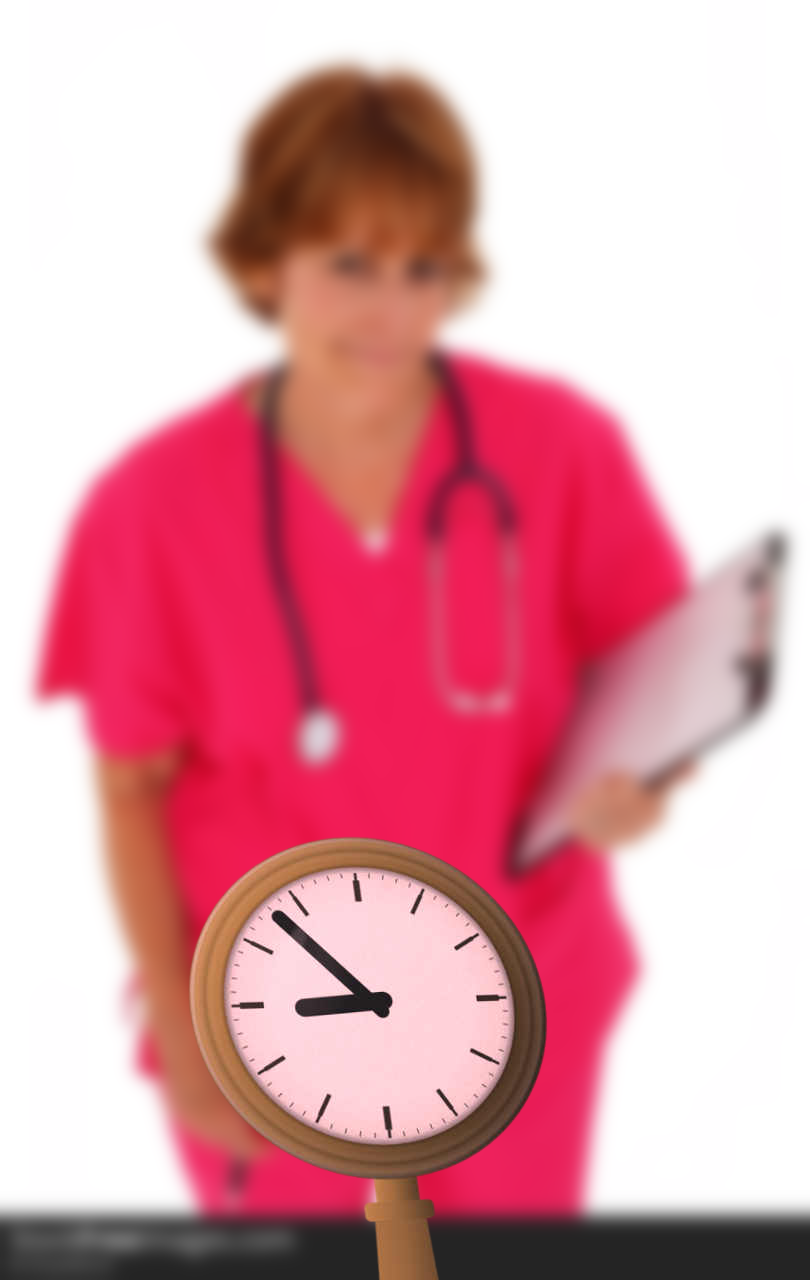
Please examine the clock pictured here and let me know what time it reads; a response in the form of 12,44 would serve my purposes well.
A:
8,53
